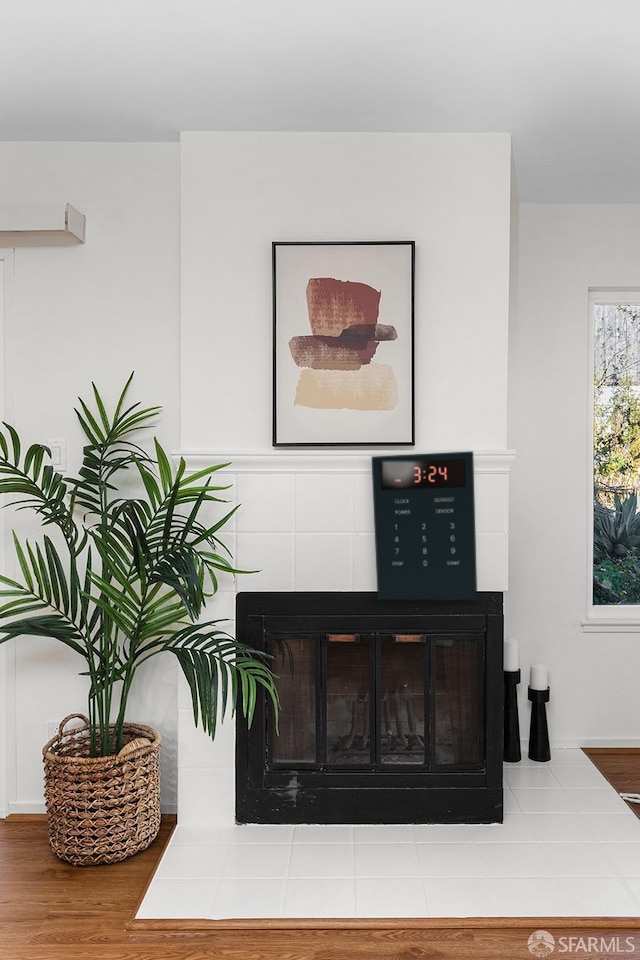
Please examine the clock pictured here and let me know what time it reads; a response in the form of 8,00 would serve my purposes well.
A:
3,24
